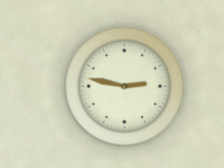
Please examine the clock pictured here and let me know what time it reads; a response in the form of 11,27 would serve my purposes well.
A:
2,47
